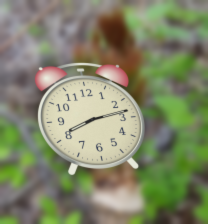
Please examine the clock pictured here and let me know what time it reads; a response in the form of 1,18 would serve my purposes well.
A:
8,13
